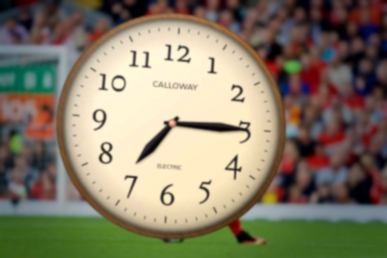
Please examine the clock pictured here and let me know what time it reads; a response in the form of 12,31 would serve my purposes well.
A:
7,15
